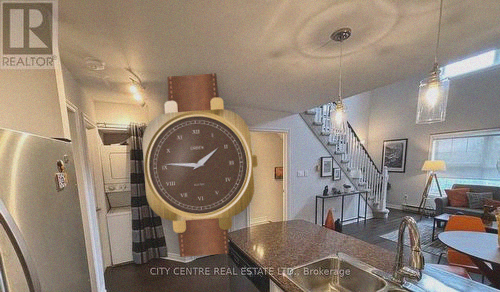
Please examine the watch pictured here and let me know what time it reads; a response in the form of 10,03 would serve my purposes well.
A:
1,46
